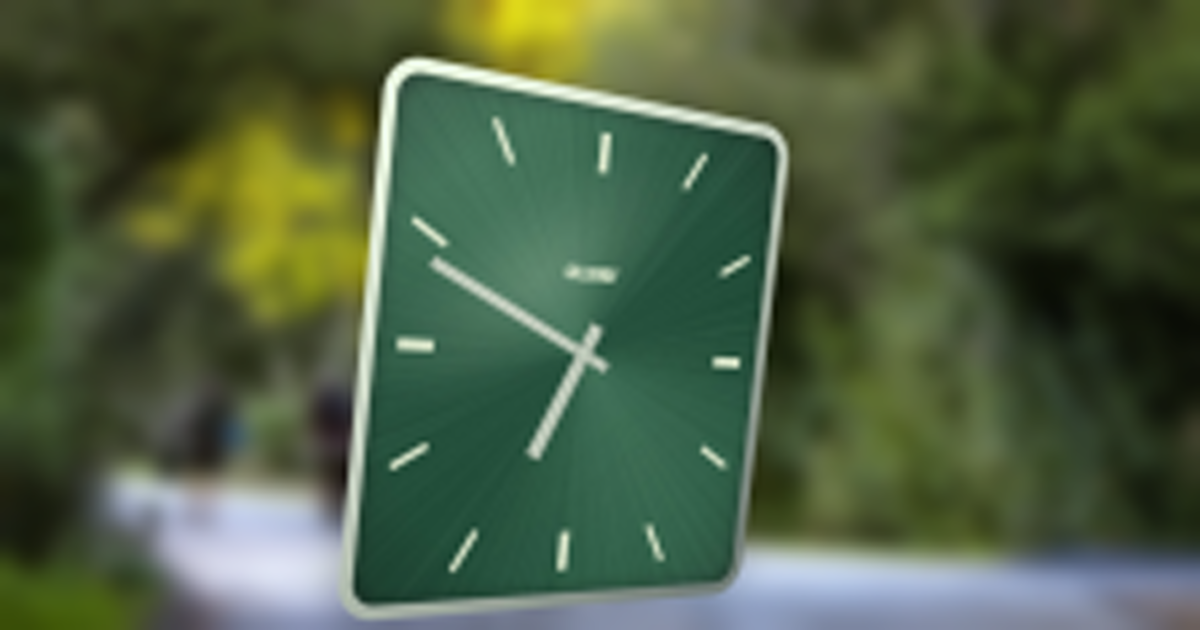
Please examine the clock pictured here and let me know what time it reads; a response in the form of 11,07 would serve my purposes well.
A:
6,49
